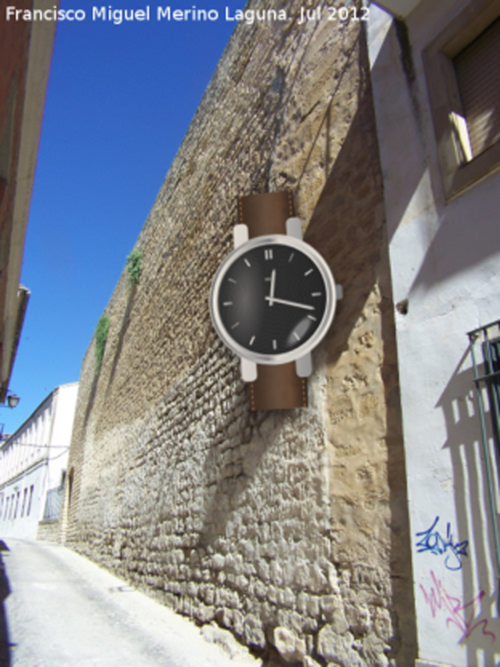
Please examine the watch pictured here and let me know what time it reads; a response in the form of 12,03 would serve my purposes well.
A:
12,18
